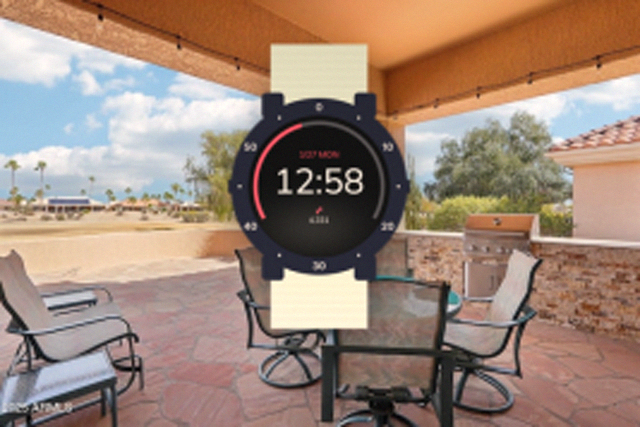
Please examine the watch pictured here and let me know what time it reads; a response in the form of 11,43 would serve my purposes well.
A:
12,58
